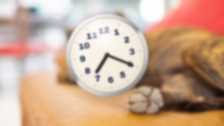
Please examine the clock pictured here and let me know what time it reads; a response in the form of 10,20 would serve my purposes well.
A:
7,20
